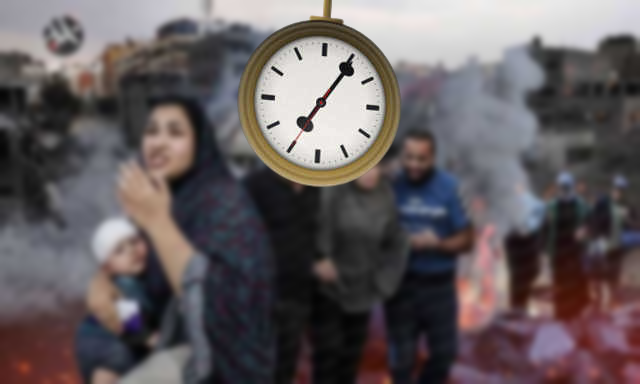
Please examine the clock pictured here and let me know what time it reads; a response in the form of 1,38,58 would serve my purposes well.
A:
7,05,35
